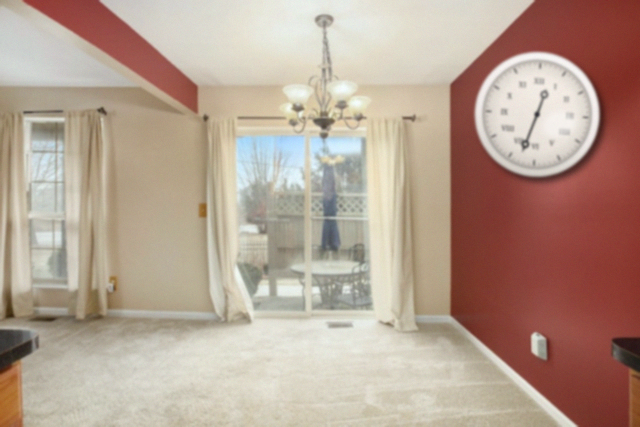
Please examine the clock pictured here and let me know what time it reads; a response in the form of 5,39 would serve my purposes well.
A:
12,33
